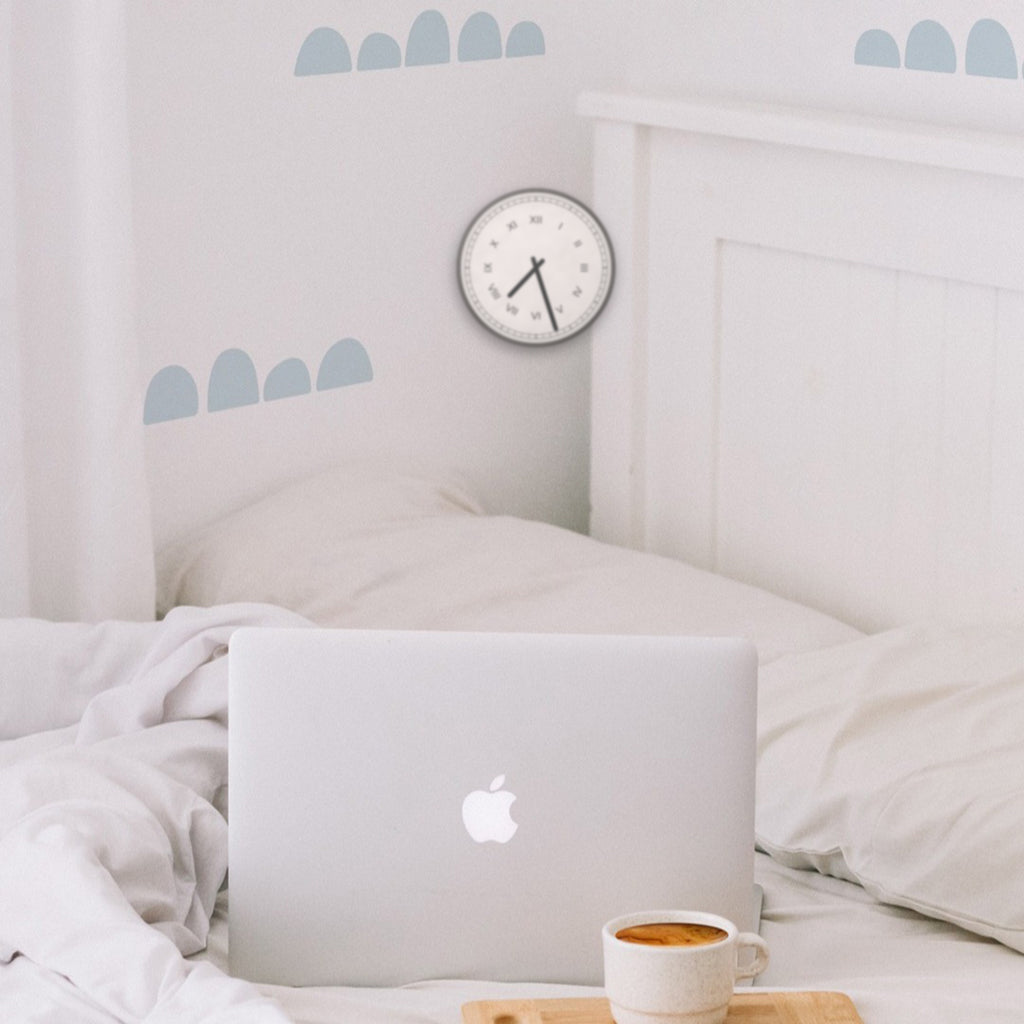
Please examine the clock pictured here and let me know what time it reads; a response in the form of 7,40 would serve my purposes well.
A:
7,27
